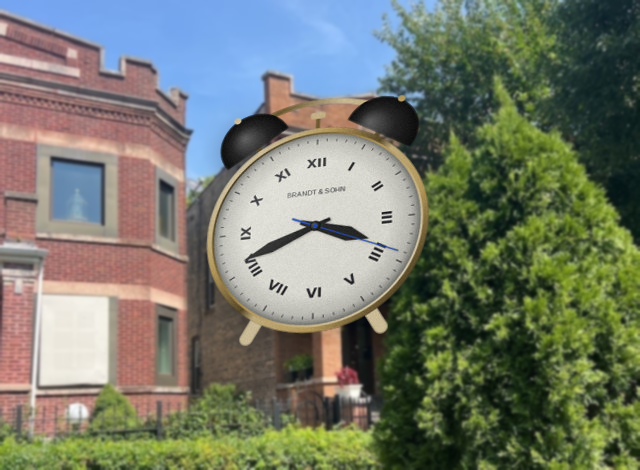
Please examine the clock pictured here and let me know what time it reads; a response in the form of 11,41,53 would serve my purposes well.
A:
3,41,19
